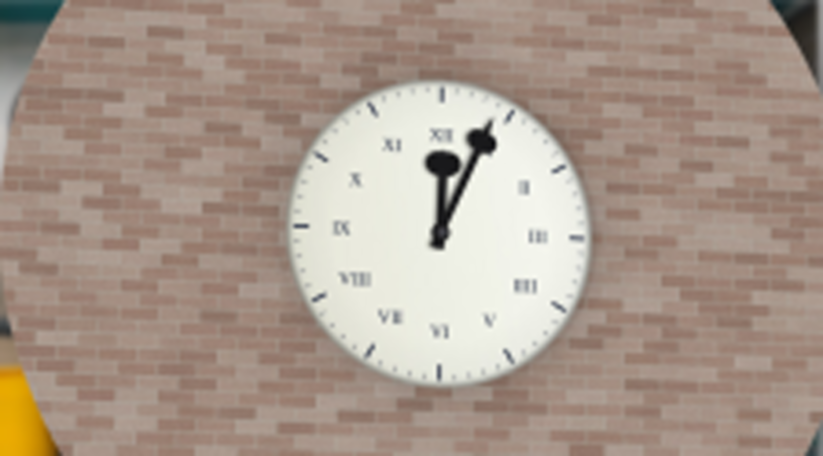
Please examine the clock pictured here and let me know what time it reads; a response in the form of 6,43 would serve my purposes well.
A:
12,04
